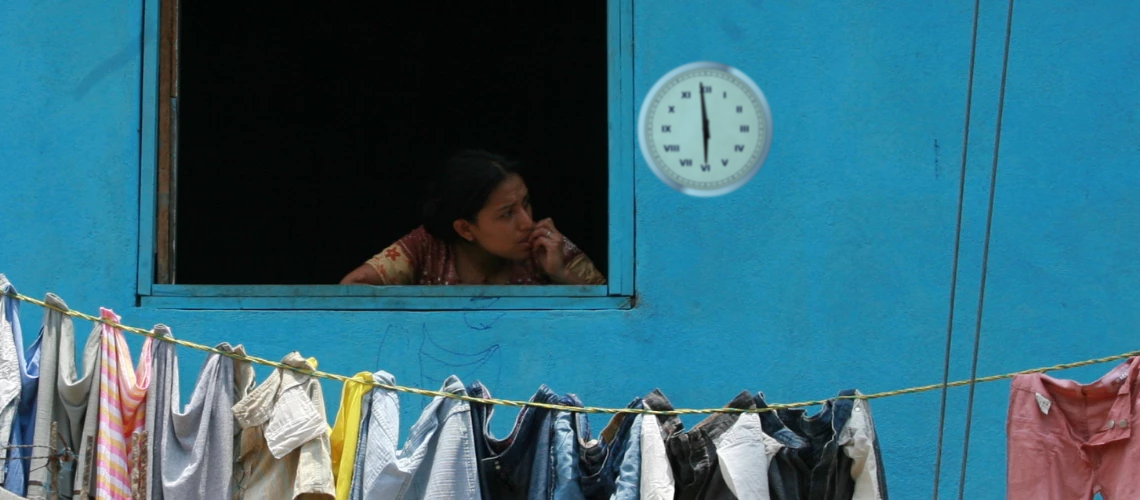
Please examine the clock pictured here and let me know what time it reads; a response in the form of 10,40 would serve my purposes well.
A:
5,59
